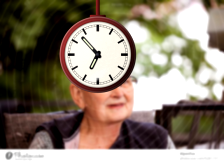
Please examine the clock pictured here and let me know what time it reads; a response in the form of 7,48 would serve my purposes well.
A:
6,53
